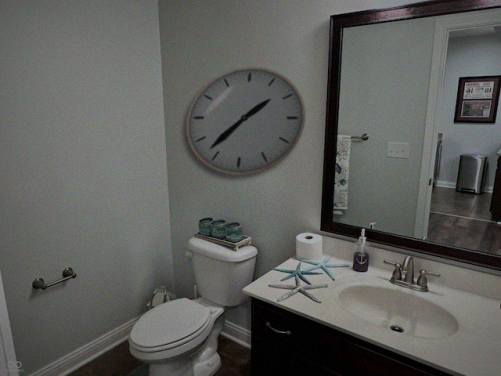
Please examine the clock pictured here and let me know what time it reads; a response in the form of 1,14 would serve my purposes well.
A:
1,37
